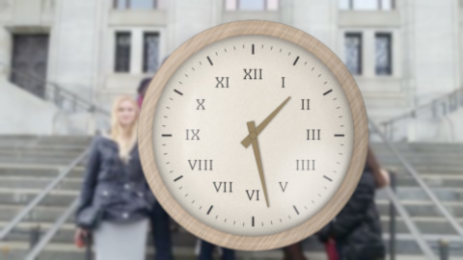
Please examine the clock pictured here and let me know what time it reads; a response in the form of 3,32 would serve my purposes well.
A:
1,28
